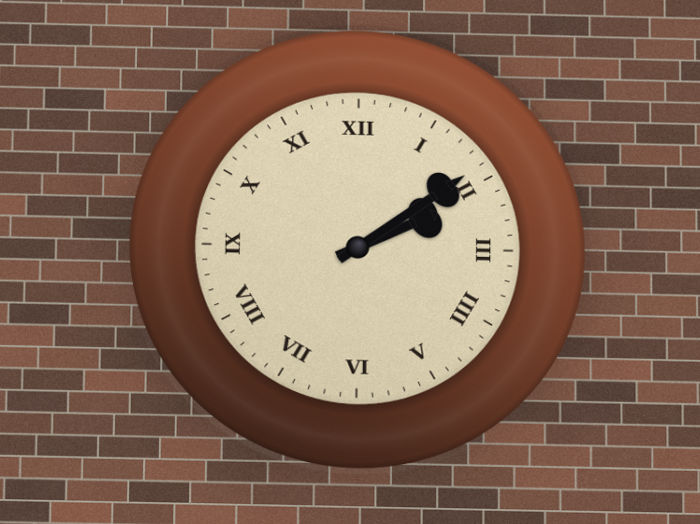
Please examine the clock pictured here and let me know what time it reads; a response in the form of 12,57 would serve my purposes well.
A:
2,09
